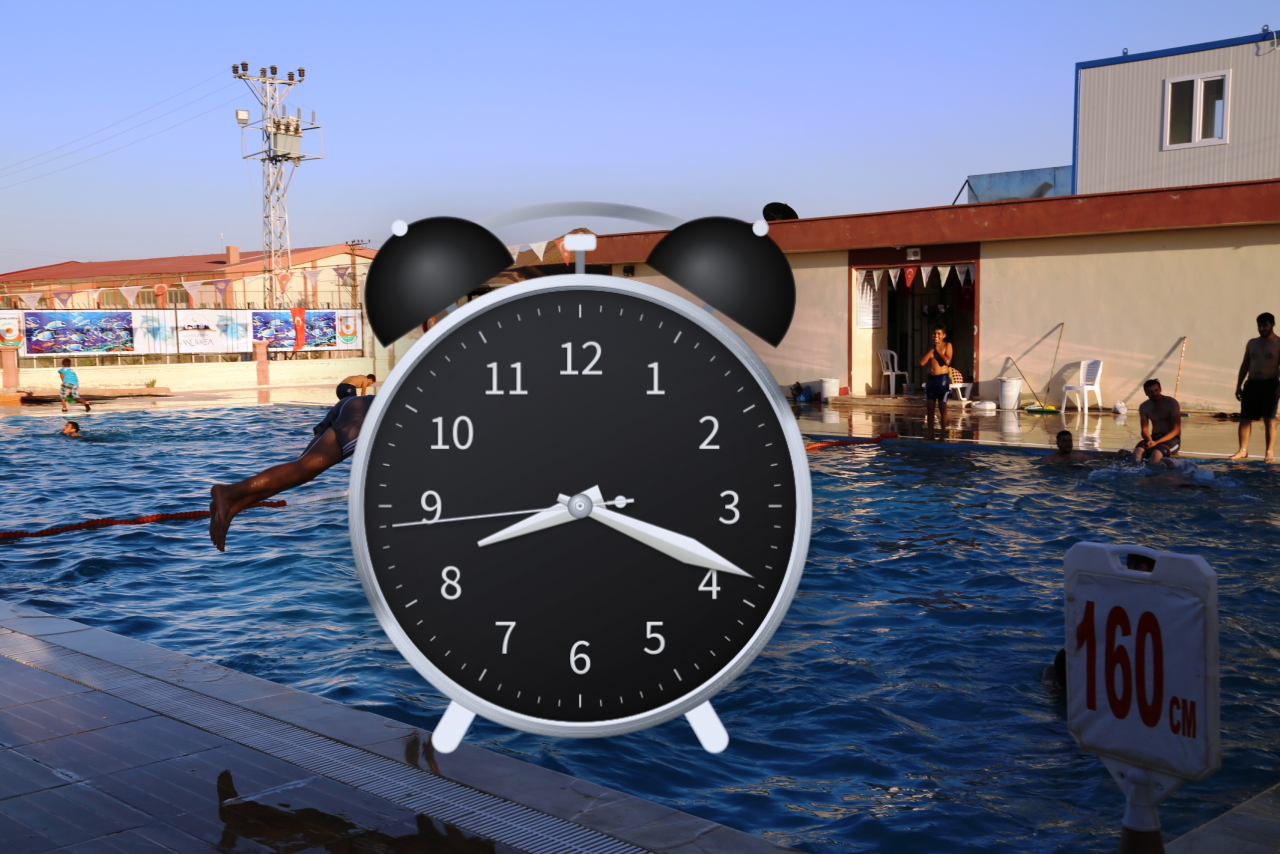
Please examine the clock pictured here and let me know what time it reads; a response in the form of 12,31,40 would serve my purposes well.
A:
8,18,44
